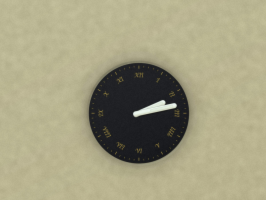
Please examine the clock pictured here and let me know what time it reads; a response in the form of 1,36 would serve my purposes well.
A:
2,13
